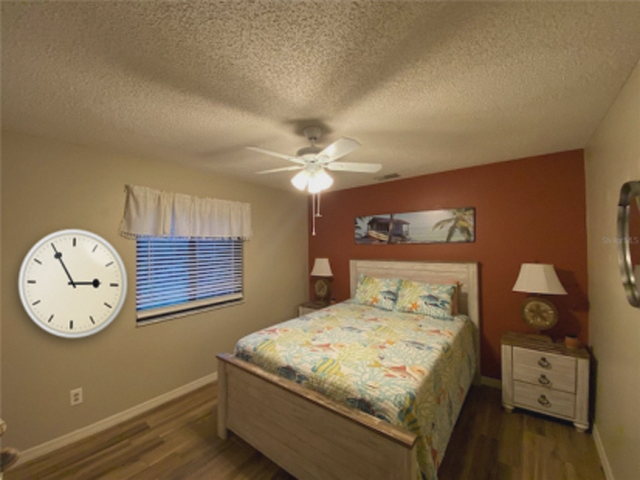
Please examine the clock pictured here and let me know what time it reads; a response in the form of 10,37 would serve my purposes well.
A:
2,55
